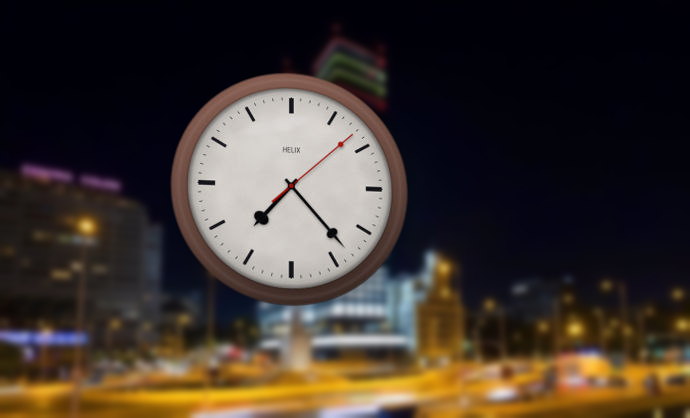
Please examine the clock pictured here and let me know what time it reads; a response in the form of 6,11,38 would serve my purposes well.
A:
7,23,08
